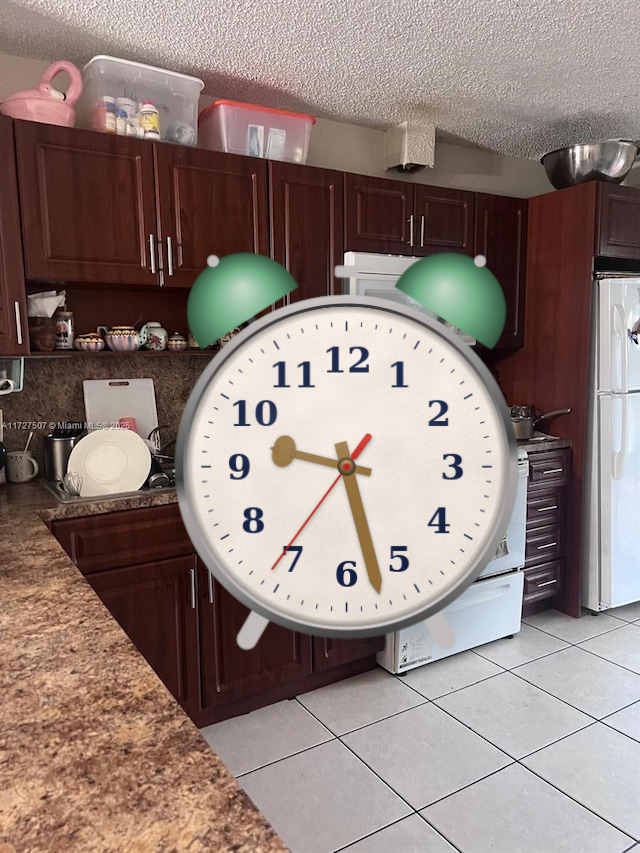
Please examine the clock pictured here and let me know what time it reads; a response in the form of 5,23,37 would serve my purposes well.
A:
9,27,36
